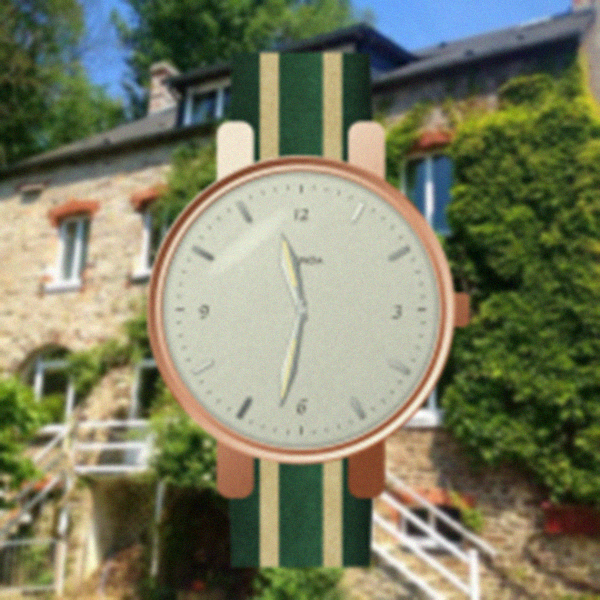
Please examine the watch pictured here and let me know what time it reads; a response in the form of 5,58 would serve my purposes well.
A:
11,32
